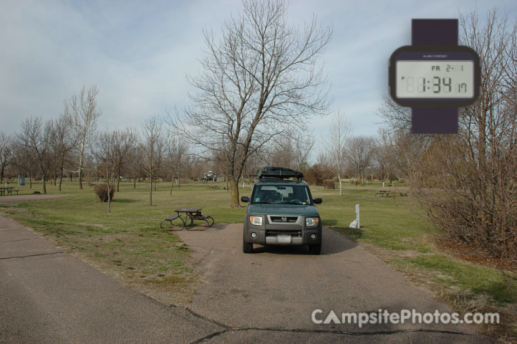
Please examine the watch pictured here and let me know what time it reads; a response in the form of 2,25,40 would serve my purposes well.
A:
1,34,17
